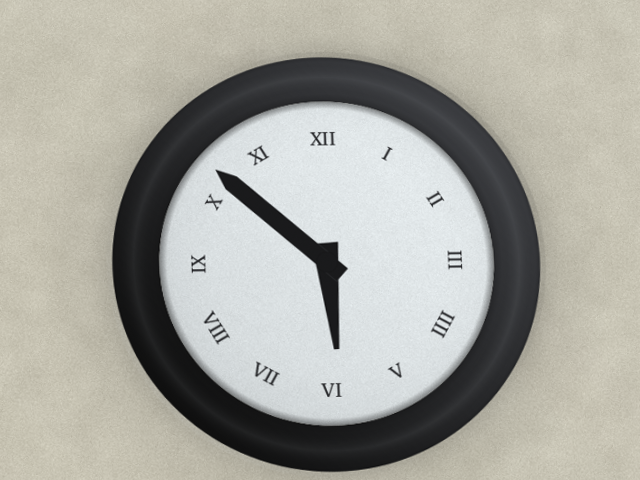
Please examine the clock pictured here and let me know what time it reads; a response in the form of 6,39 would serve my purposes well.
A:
5,52
